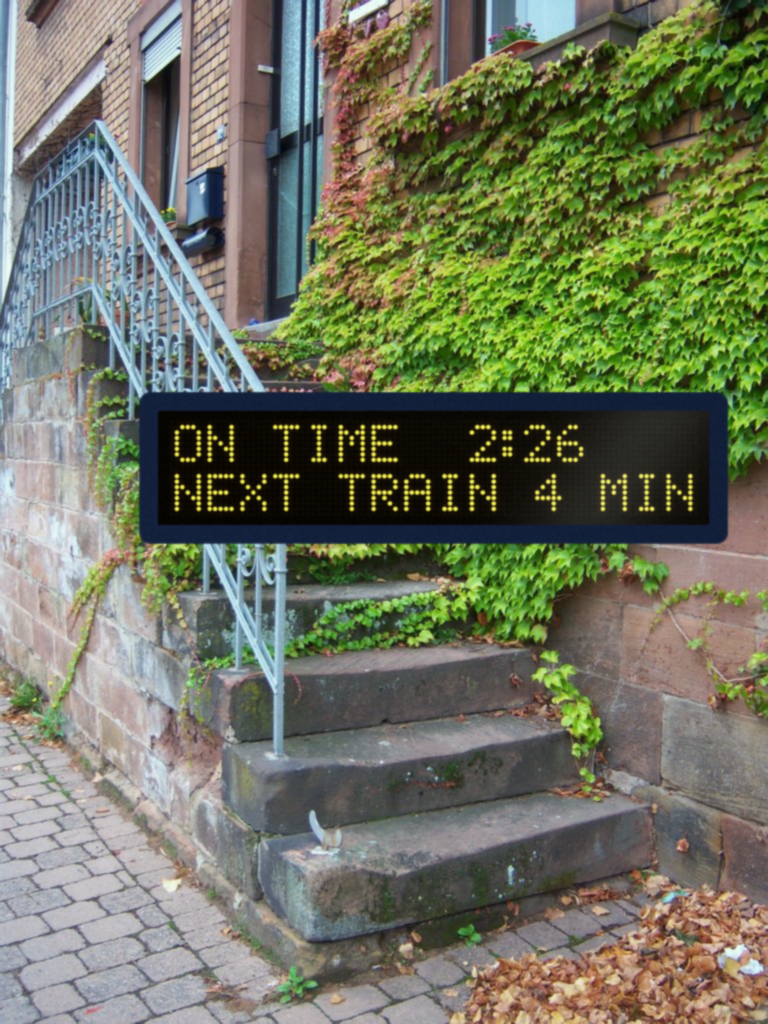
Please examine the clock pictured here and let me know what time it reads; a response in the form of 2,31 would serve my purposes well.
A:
2,26
